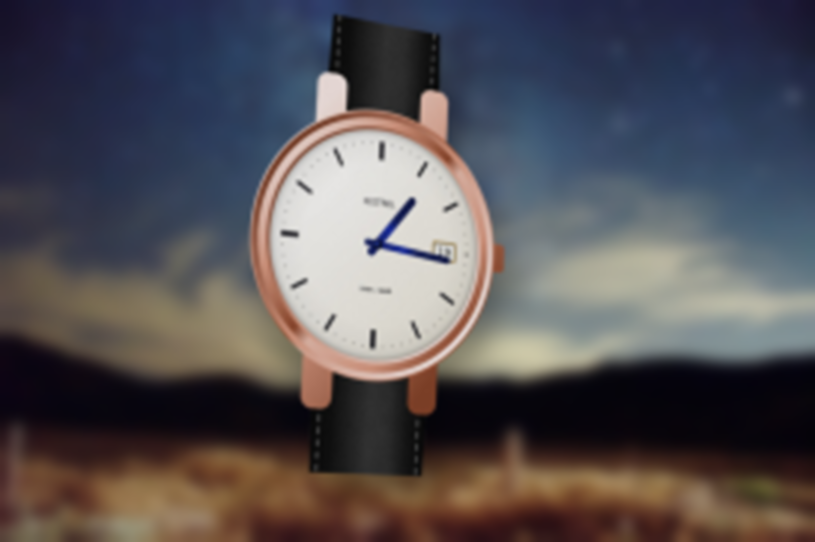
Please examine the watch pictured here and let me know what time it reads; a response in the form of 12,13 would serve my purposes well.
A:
1,16
